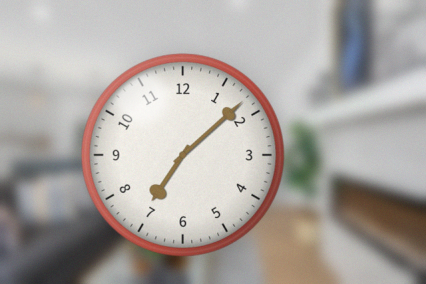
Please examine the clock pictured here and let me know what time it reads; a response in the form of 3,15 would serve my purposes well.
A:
7,08
